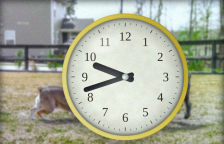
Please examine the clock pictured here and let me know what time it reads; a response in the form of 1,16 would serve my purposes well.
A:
9,42
